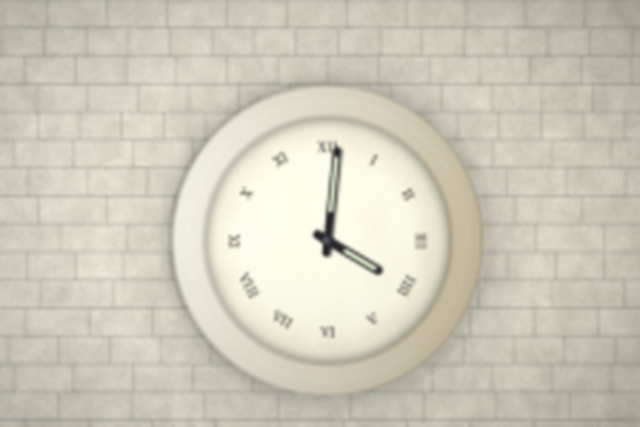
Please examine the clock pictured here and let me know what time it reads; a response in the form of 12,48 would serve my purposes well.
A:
4,01
